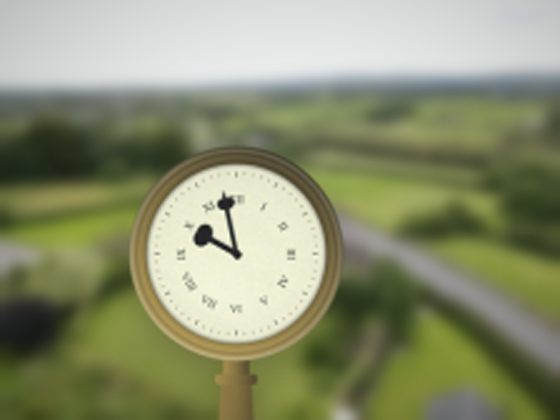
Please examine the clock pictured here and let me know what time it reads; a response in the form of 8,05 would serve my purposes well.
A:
9,58
